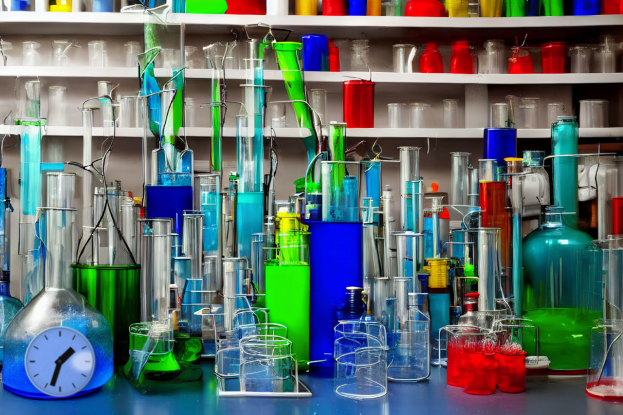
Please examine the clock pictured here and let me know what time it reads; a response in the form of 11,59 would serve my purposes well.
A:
1,33
